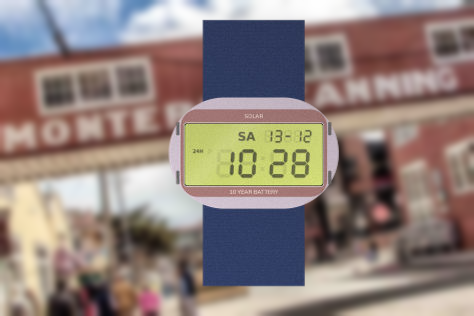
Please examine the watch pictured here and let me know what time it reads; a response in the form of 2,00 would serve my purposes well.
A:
10,28
